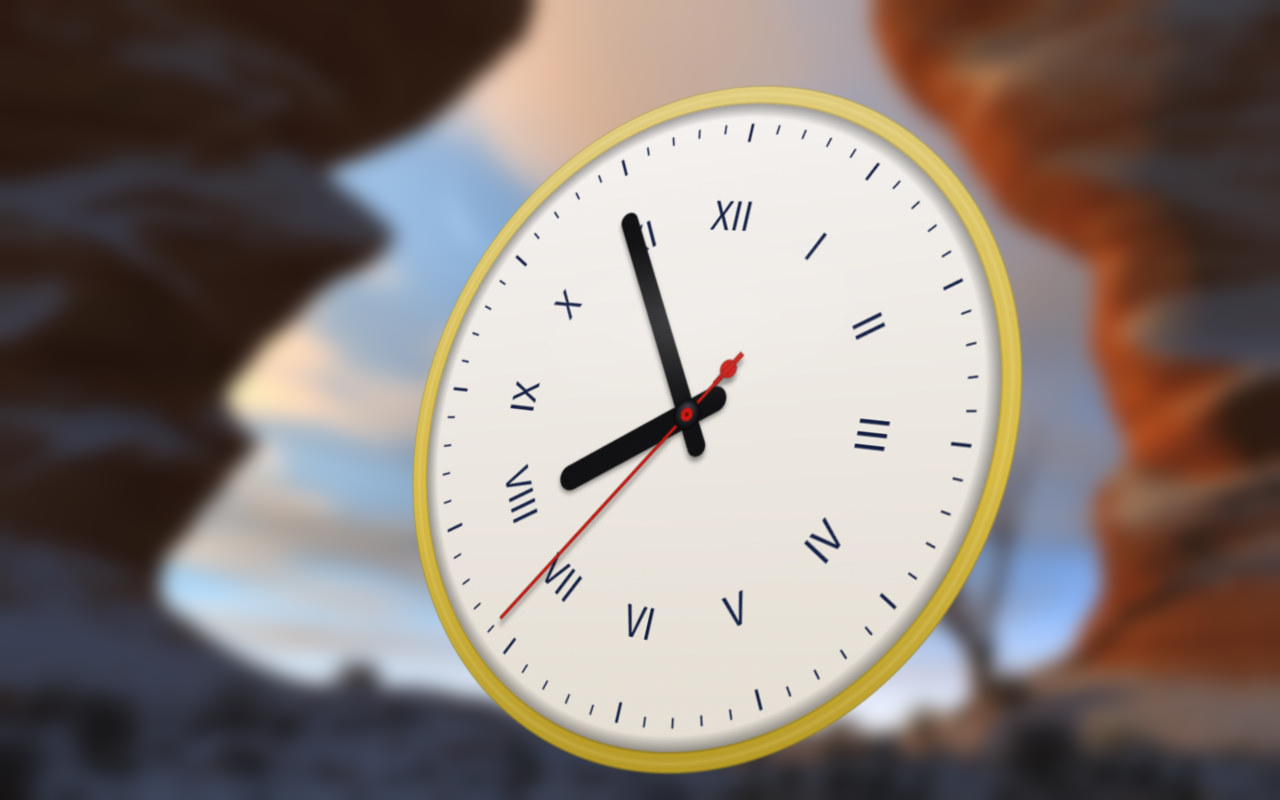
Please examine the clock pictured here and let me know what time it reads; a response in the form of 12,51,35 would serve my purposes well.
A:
7,54,36
